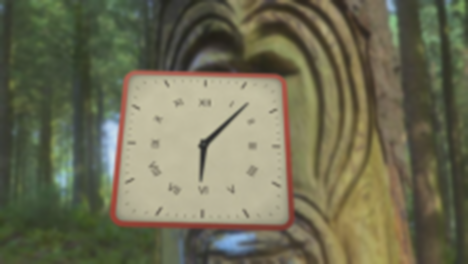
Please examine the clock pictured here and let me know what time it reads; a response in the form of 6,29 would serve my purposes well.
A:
6,07
